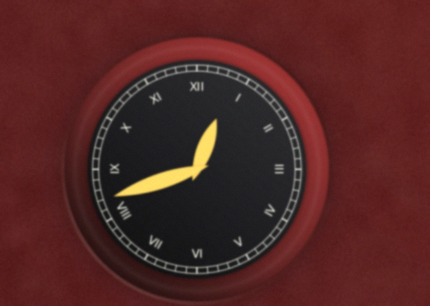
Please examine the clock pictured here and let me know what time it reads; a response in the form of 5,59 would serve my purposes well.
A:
12,42
